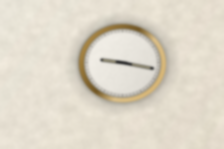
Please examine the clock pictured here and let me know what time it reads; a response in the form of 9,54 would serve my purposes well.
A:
9,17
